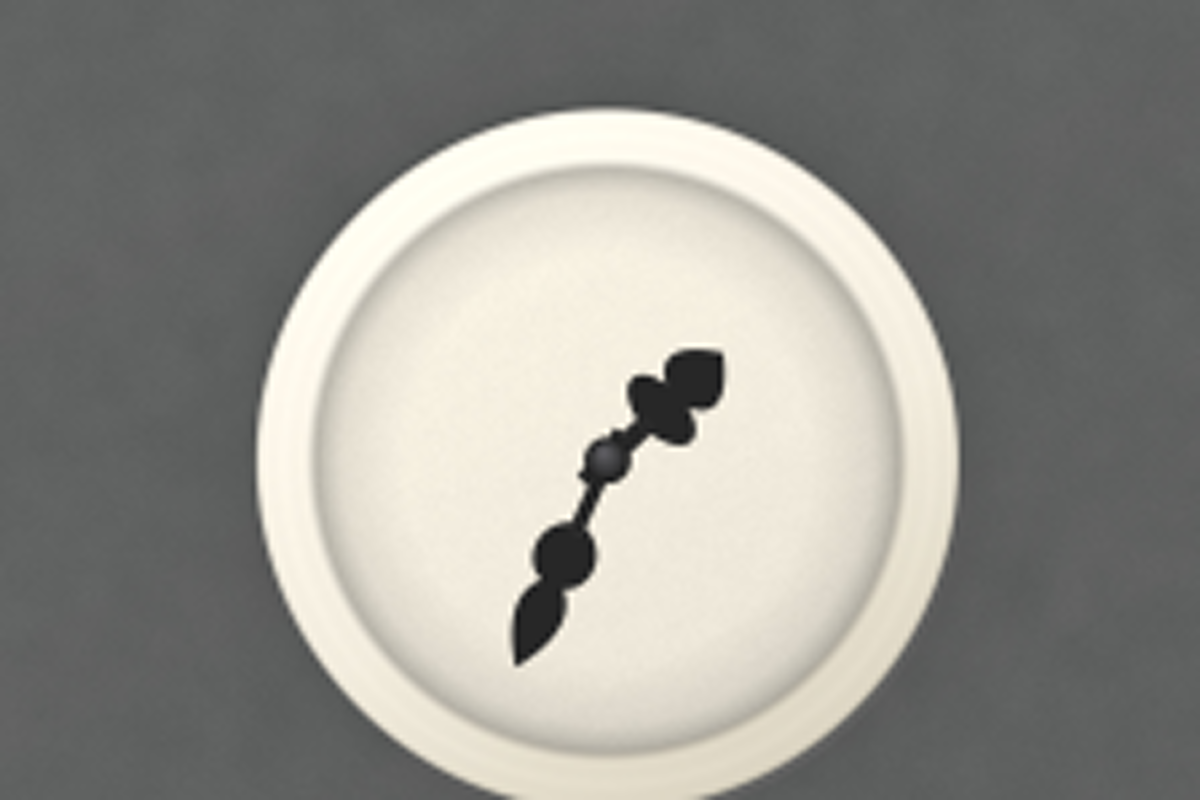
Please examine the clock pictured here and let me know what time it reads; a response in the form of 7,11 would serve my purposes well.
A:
1,34
